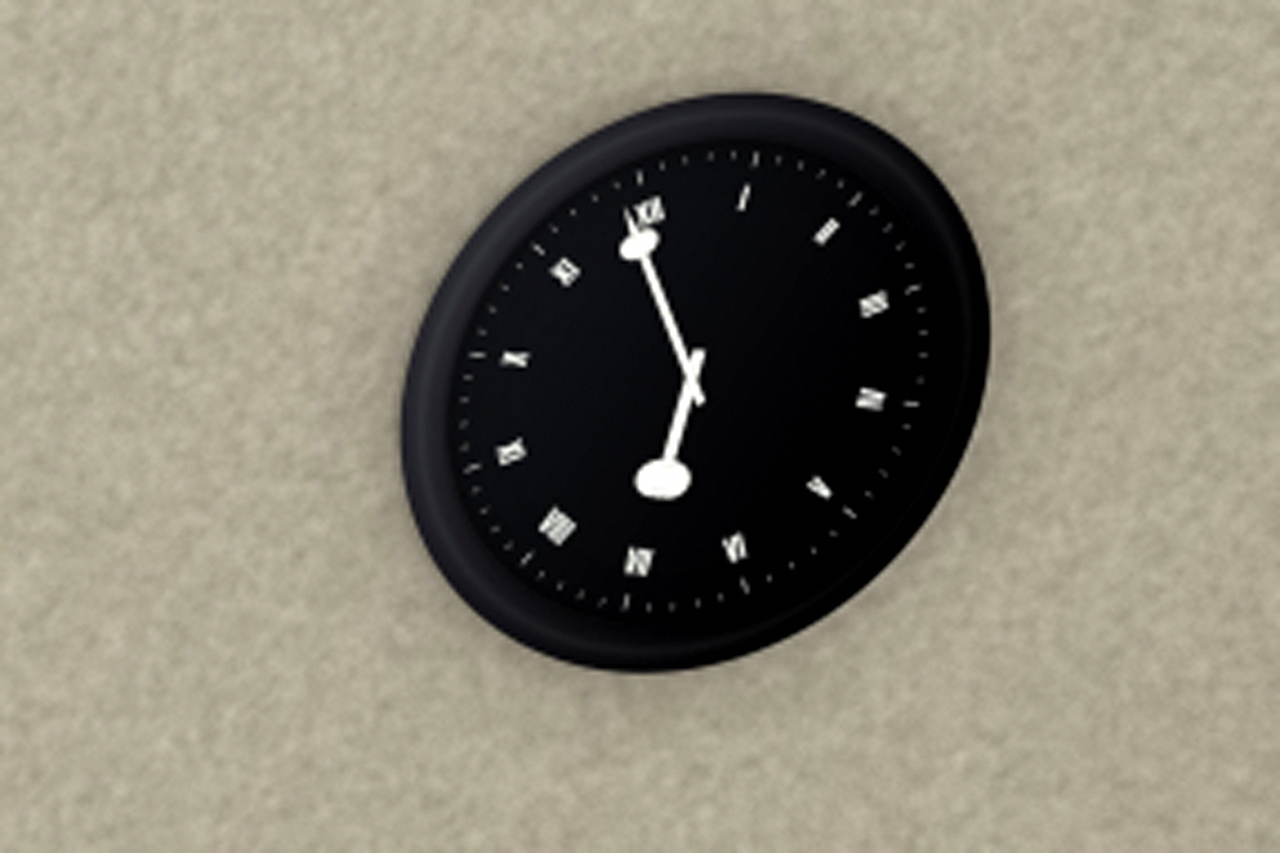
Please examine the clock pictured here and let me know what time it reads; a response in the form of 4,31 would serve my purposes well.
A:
6,59
